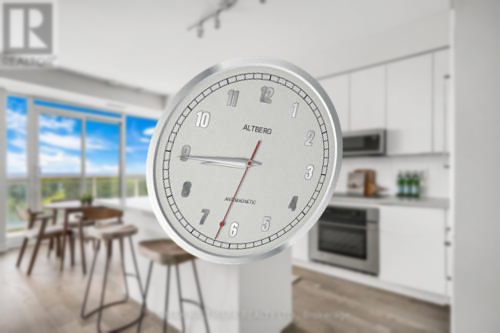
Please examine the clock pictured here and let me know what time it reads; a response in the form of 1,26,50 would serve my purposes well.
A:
8,44,32
